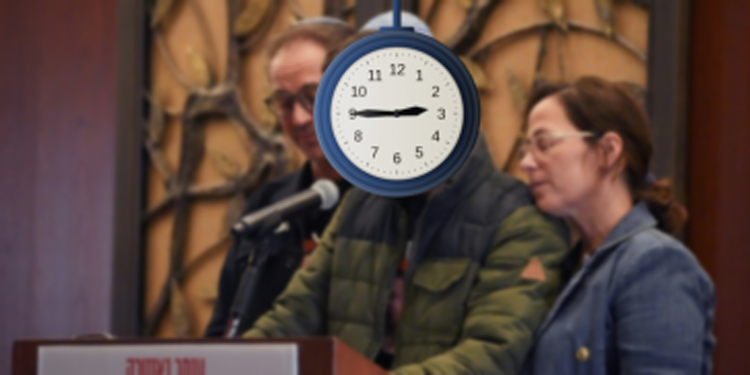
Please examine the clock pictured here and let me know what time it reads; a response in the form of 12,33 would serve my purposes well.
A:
2,45
